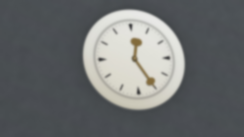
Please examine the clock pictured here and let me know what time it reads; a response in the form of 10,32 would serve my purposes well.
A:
12,25
